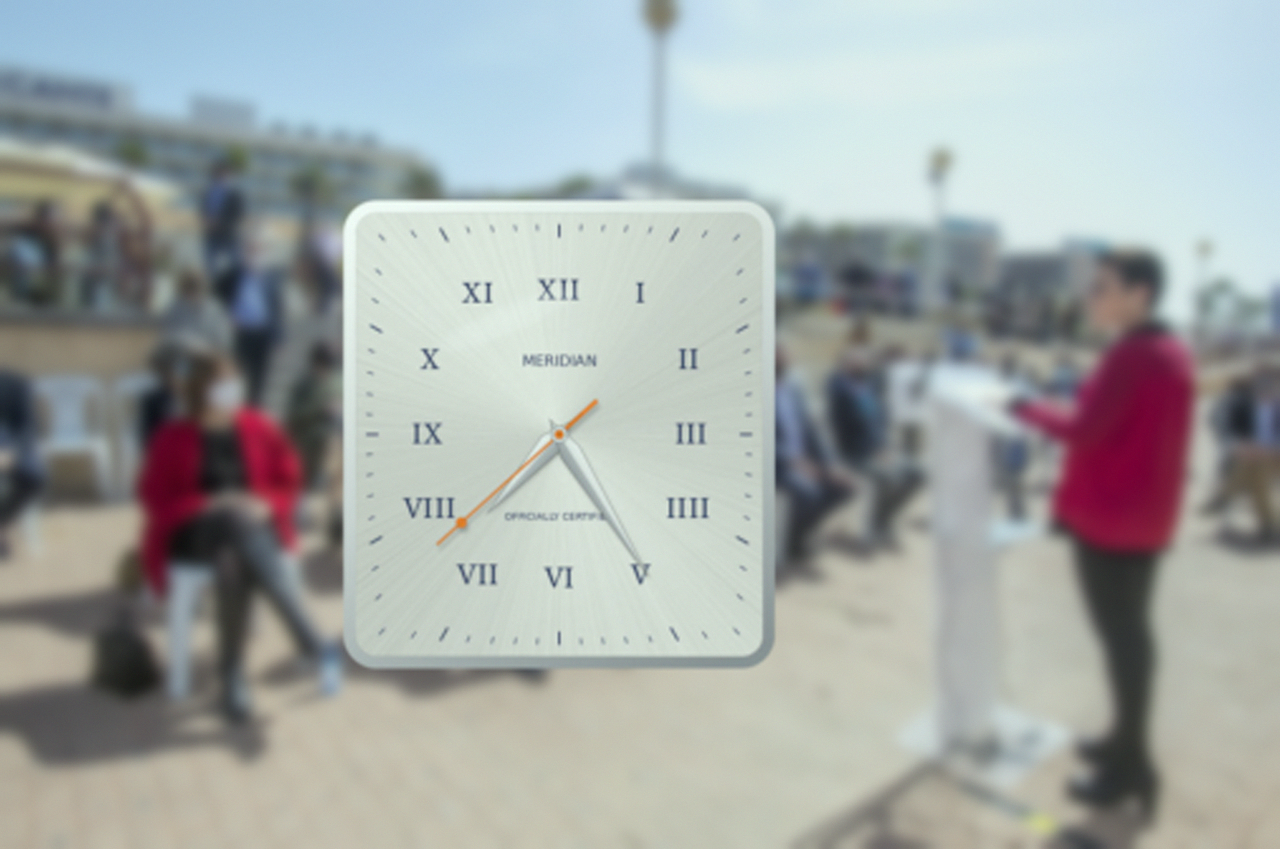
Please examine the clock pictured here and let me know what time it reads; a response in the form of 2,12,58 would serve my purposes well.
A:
7,24,38
